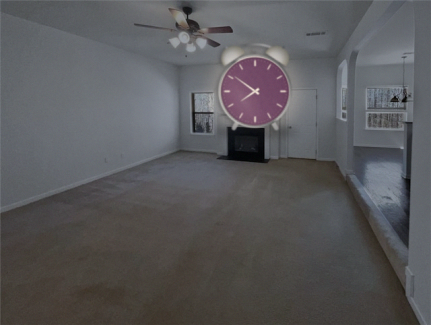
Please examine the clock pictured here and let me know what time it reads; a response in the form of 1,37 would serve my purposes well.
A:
7,51
